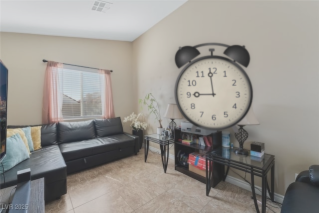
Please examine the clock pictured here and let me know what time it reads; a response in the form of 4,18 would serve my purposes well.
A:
8,59
